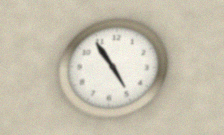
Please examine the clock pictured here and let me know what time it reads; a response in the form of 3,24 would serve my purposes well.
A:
4,54
